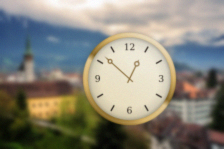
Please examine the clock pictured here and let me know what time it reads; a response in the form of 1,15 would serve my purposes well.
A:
12,52
